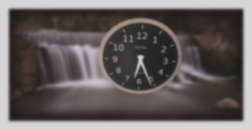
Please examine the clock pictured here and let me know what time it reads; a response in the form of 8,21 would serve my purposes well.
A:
6,26
